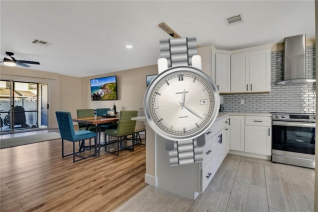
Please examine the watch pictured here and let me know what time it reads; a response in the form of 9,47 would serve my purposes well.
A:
12,22
